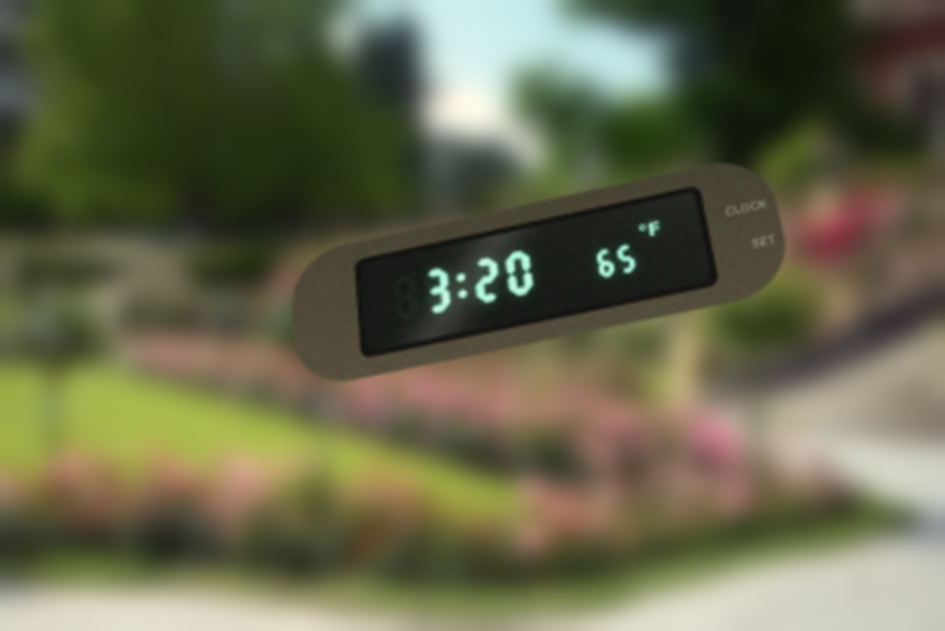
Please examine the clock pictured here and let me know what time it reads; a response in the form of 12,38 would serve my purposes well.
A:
3,20
